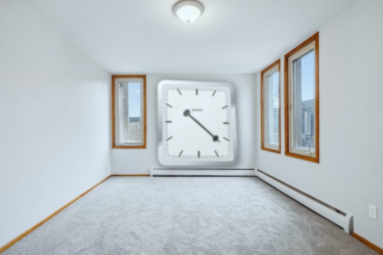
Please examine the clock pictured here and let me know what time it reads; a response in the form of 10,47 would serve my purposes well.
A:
10,22
